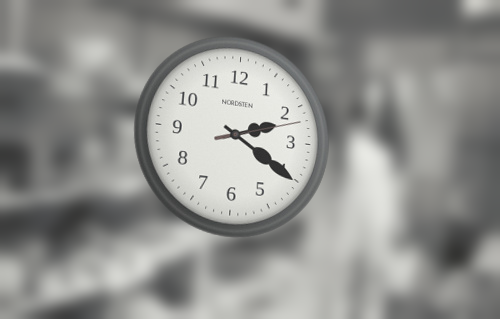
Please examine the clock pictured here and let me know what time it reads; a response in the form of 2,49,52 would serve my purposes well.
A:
2,20,12
